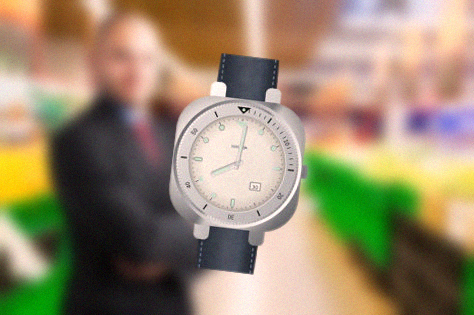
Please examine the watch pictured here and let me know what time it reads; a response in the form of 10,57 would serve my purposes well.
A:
8,01
